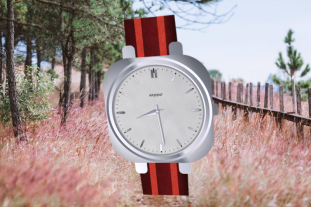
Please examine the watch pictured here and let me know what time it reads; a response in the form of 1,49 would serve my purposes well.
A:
8,29
